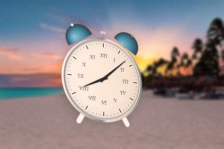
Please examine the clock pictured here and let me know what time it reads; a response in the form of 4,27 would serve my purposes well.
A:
8,08
